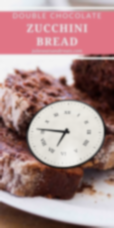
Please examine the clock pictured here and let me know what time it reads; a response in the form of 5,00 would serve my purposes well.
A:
6,46
